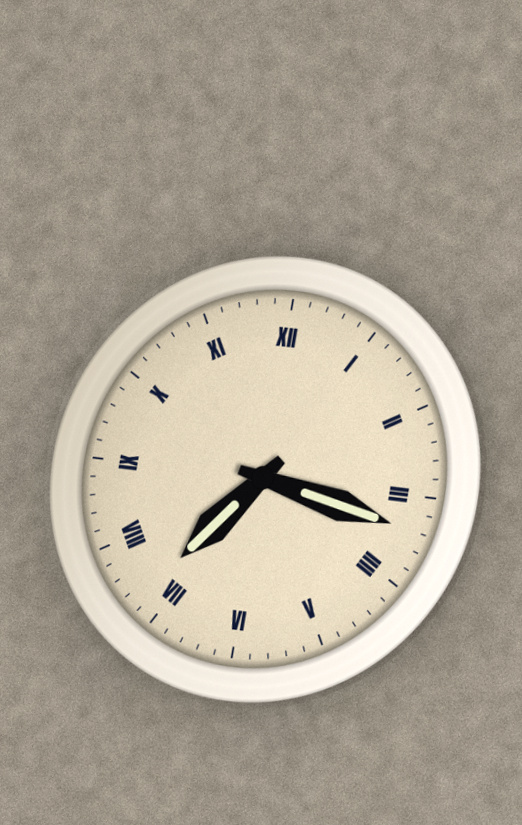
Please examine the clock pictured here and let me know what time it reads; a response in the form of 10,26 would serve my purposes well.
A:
7,17
